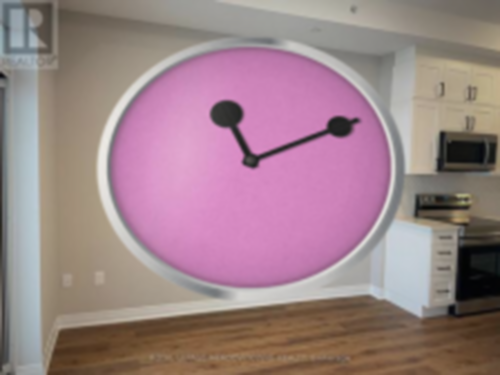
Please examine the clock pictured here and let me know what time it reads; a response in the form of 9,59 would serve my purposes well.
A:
11,11
